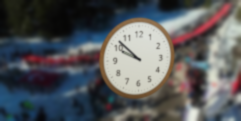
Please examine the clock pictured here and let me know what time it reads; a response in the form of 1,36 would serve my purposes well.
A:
9,52
